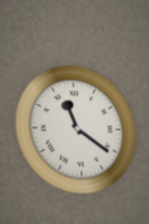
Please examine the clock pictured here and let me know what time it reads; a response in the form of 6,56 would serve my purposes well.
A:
11,21
